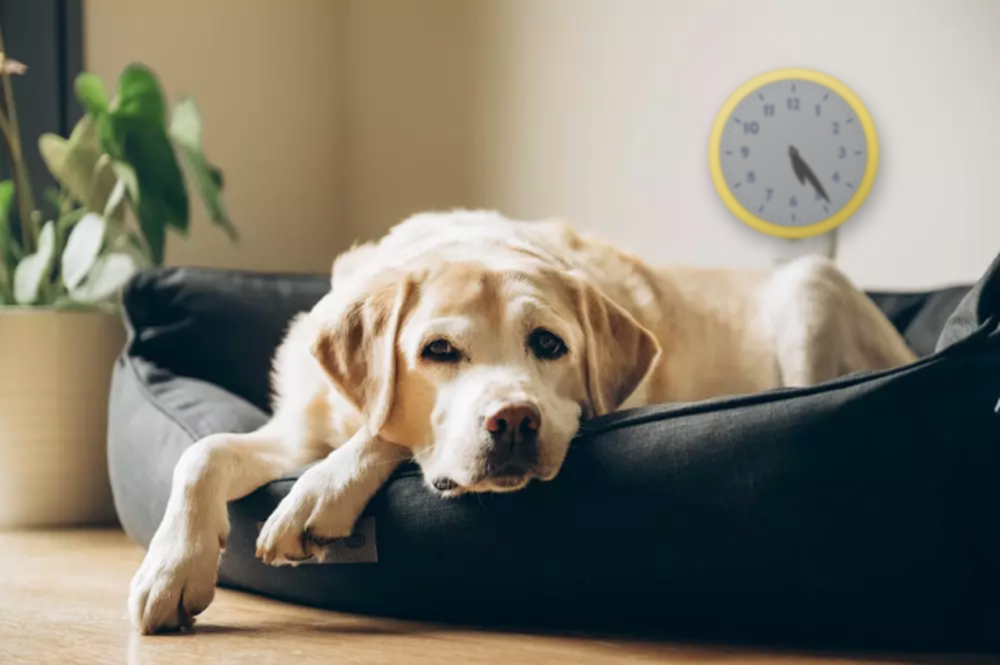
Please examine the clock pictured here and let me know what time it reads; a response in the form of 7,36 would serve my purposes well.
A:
5,24
